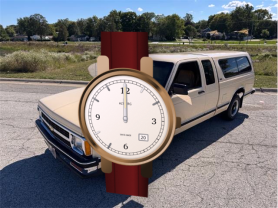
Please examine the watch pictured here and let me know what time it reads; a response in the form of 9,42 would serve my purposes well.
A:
12,00
